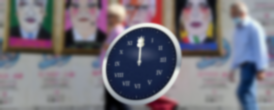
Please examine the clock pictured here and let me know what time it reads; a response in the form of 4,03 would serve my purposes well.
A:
12,00
